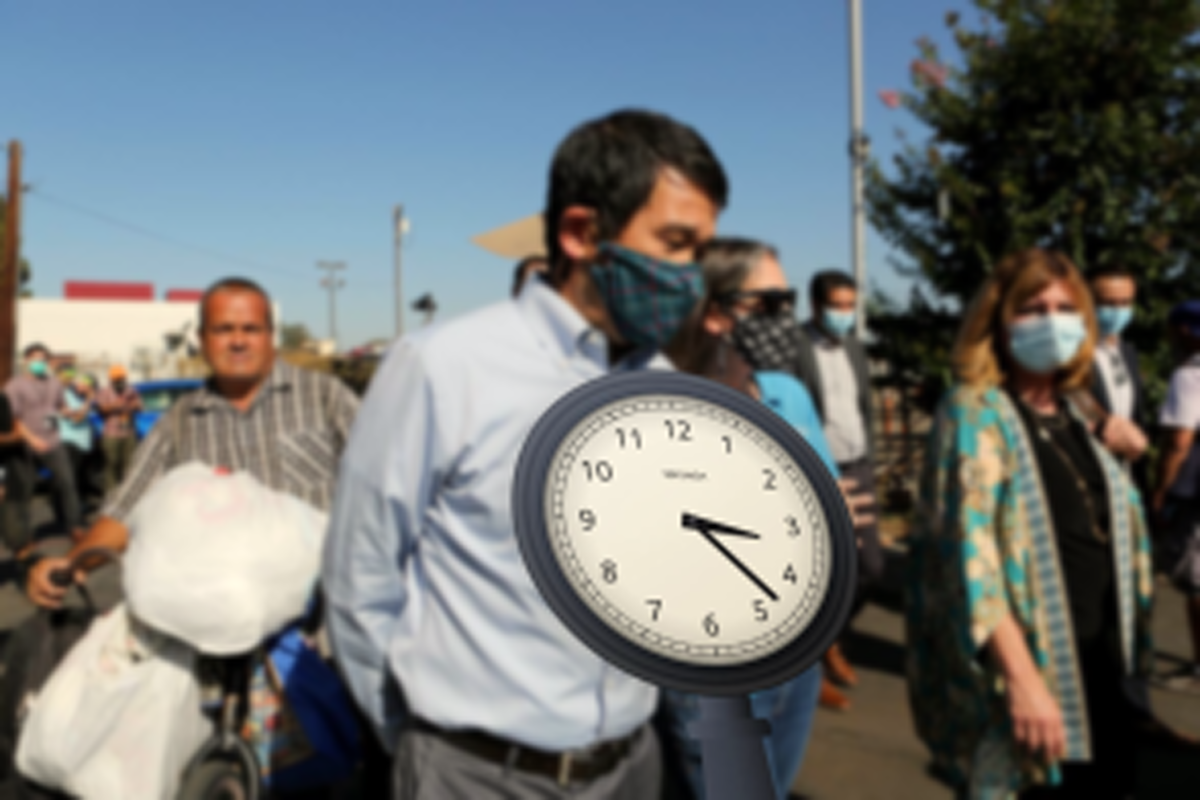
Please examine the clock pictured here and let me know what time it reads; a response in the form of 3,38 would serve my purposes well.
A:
3,23
